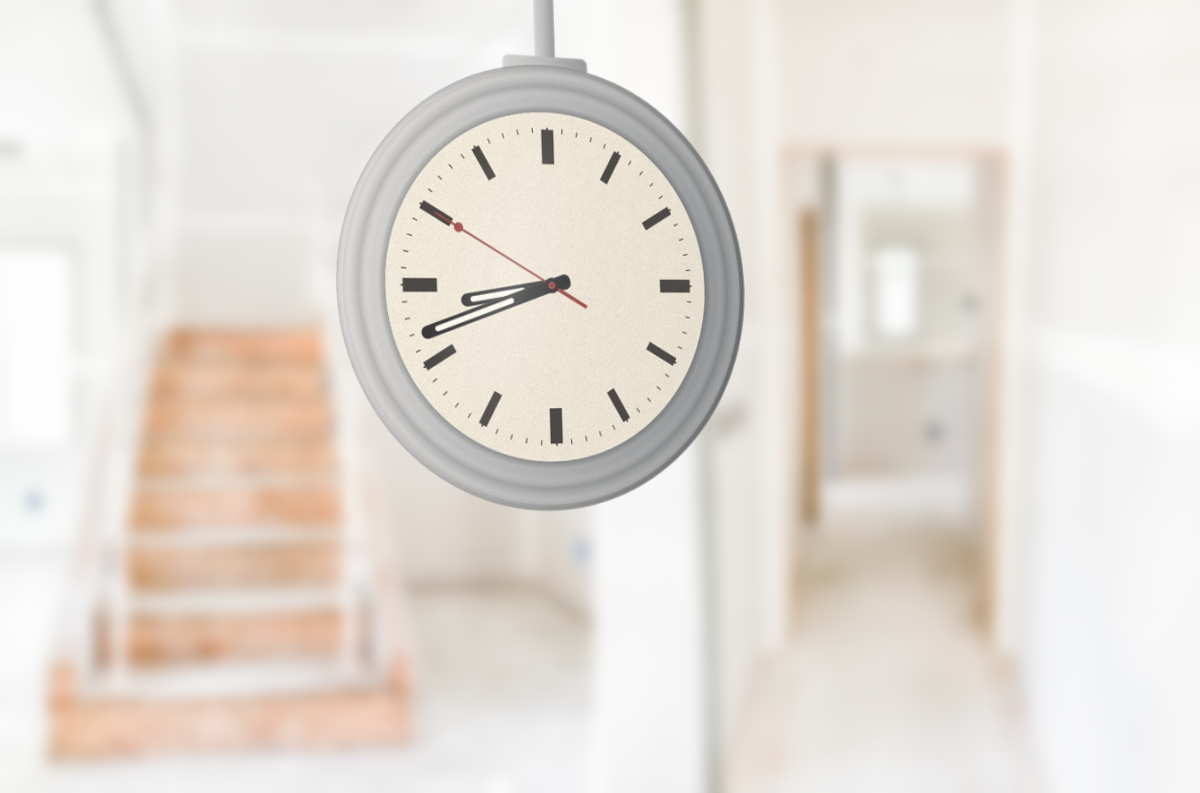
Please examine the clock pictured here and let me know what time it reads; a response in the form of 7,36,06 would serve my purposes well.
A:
8,41,50
